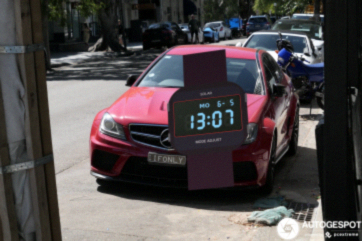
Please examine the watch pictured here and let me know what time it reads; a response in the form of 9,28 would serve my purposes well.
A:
13,07
